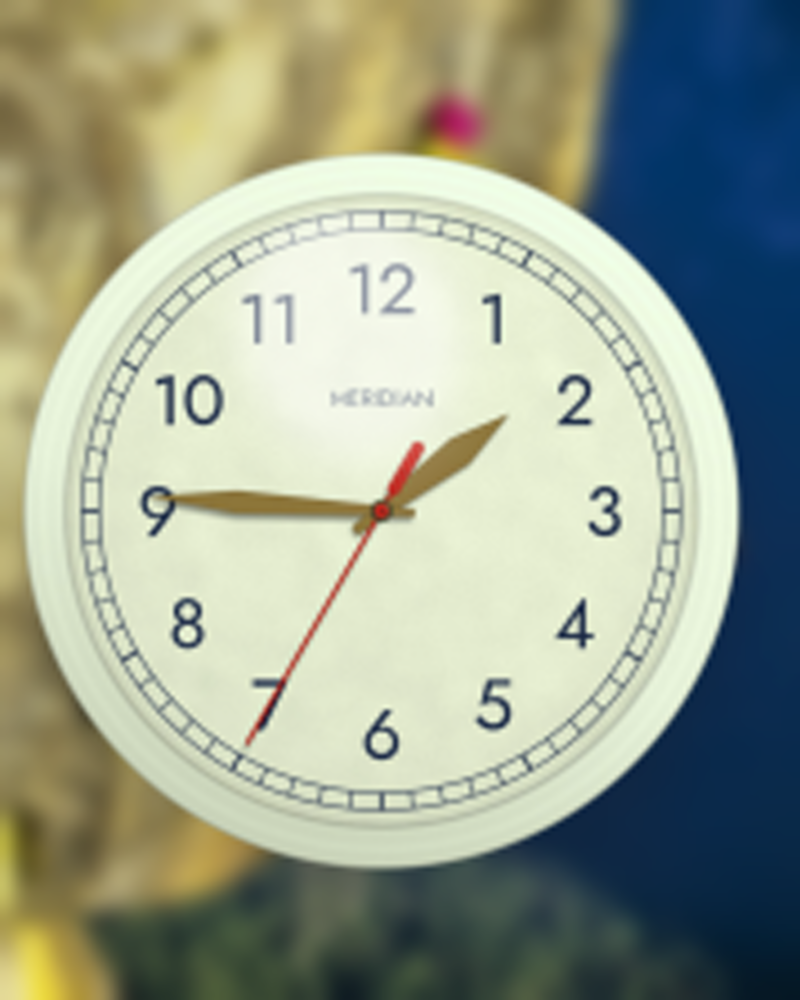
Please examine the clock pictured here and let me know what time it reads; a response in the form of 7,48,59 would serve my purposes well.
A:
1,45,35
